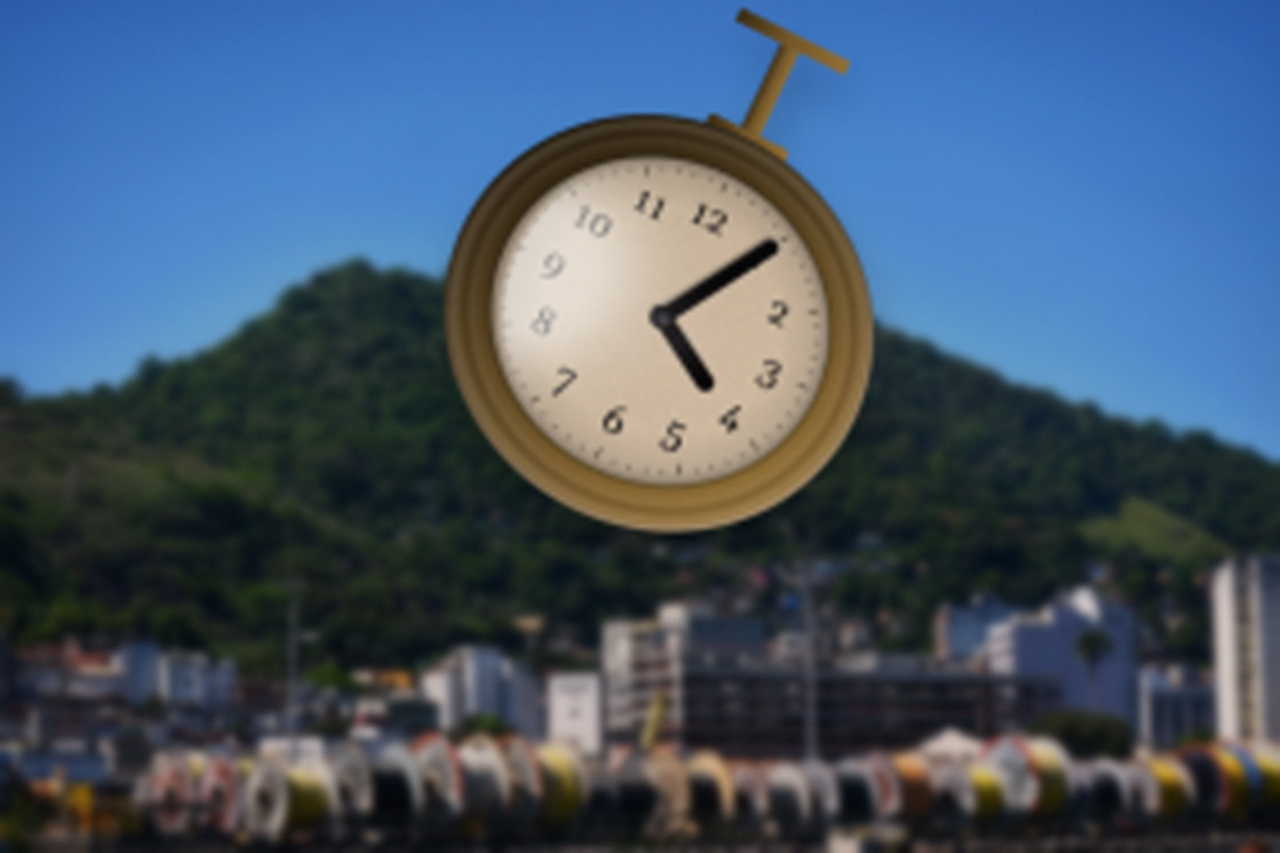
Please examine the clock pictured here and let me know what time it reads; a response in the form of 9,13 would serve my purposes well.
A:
4,05
